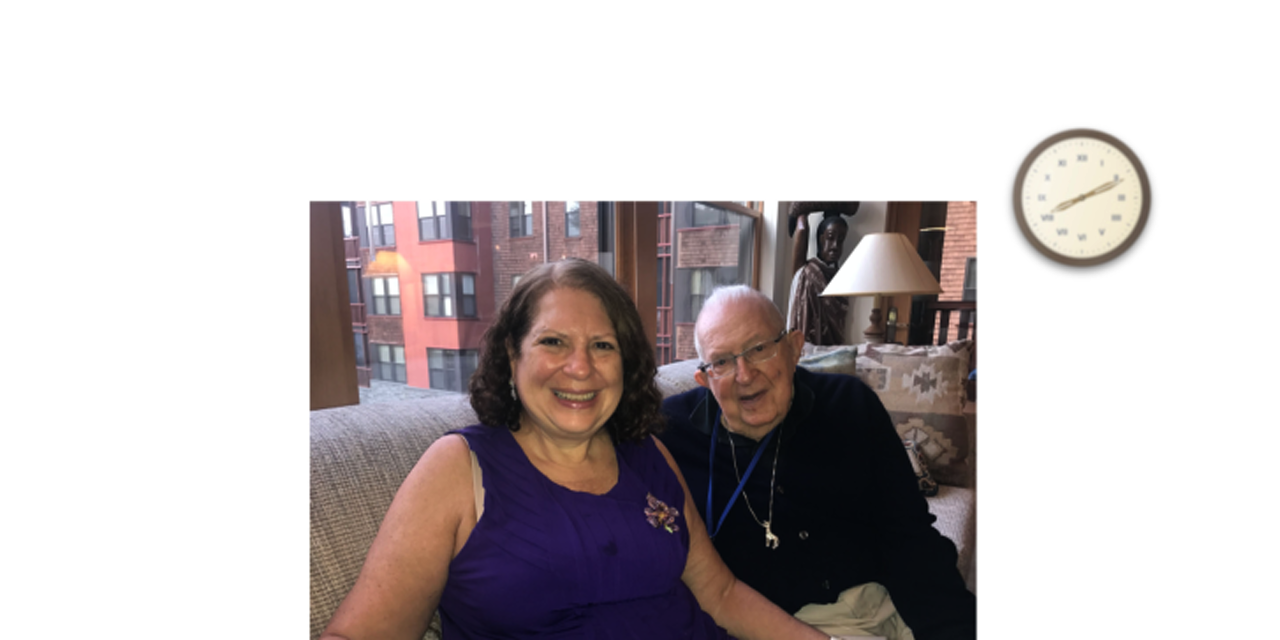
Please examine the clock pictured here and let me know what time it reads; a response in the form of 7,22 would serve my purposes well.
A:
8,11
